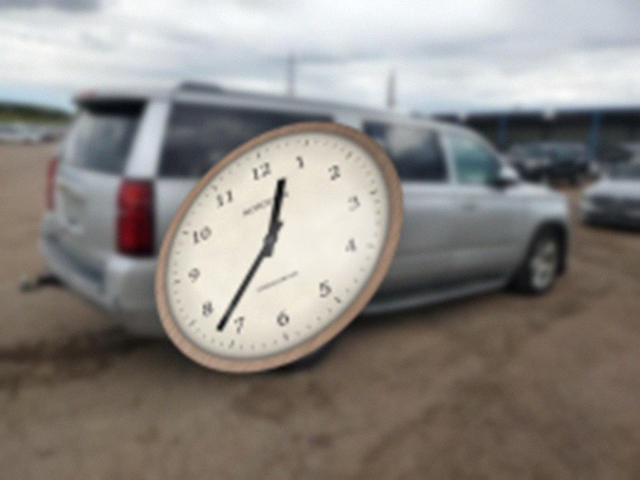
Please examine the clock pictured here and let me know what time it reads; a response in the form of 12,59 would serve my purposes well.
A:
12,37
